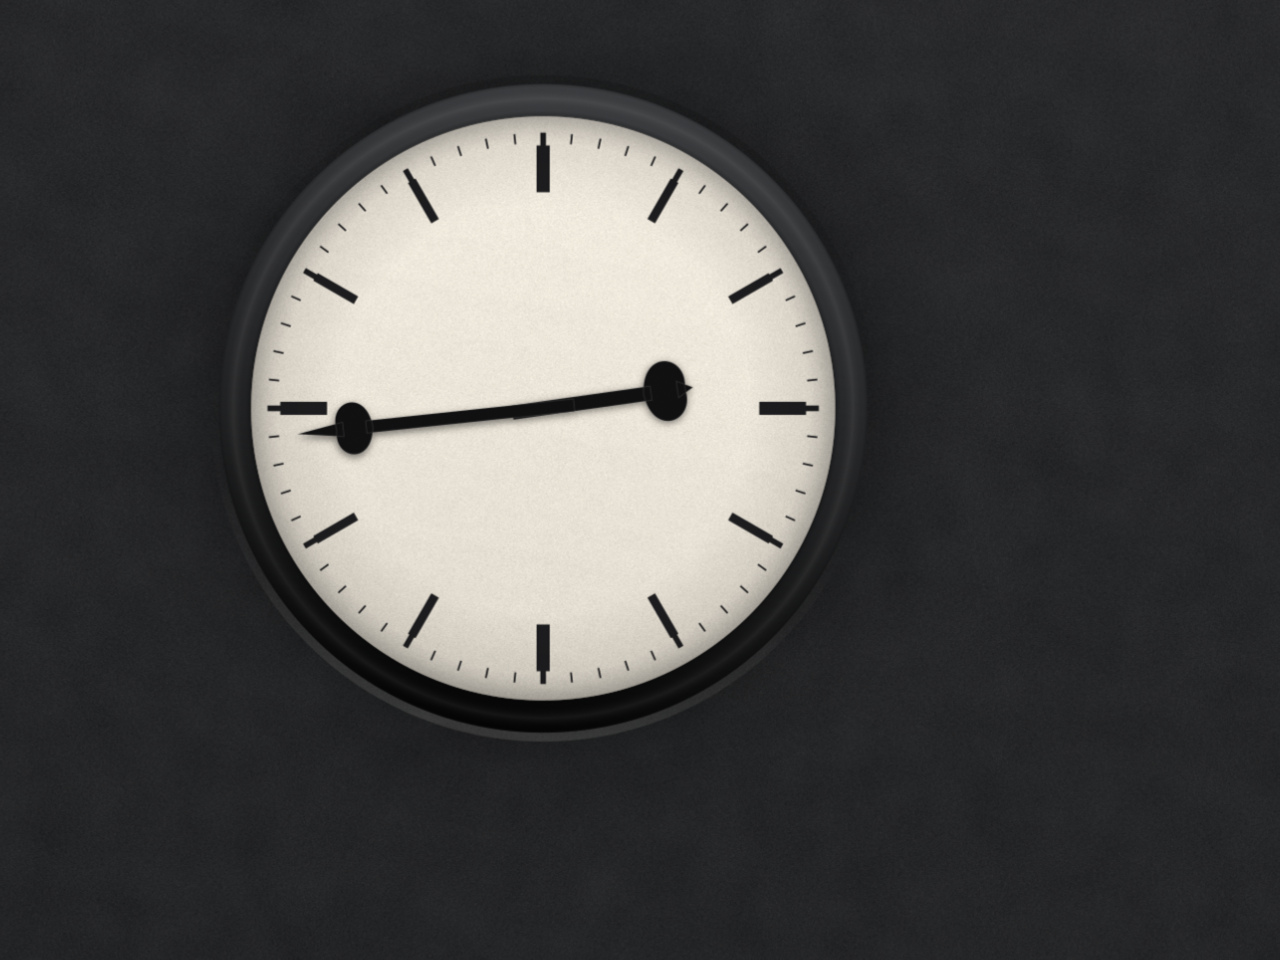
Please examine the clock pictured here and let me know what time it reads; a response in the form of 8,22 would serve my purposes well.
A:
2,44
